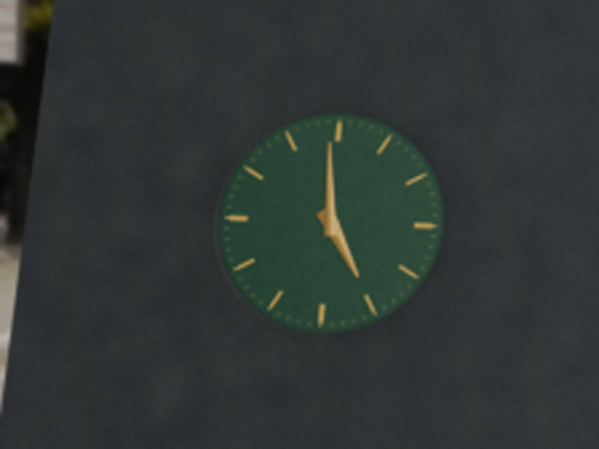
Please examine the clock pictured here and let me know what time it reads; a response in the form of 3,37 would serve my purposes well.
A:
4,59
